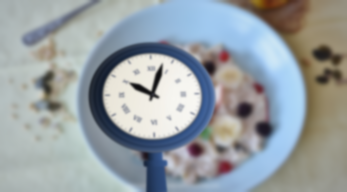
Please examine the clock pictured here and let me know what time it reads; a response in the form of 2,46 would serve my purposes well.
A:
10,03
